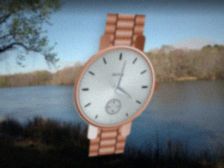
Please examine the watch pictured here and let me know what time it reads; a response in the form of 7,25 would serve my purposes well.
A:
4,02
